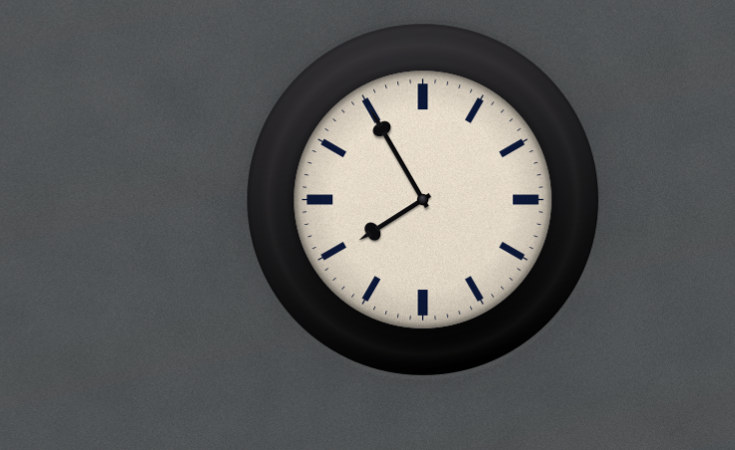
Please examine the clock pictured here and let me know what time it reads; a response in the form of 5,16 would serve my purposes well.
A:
7,55
